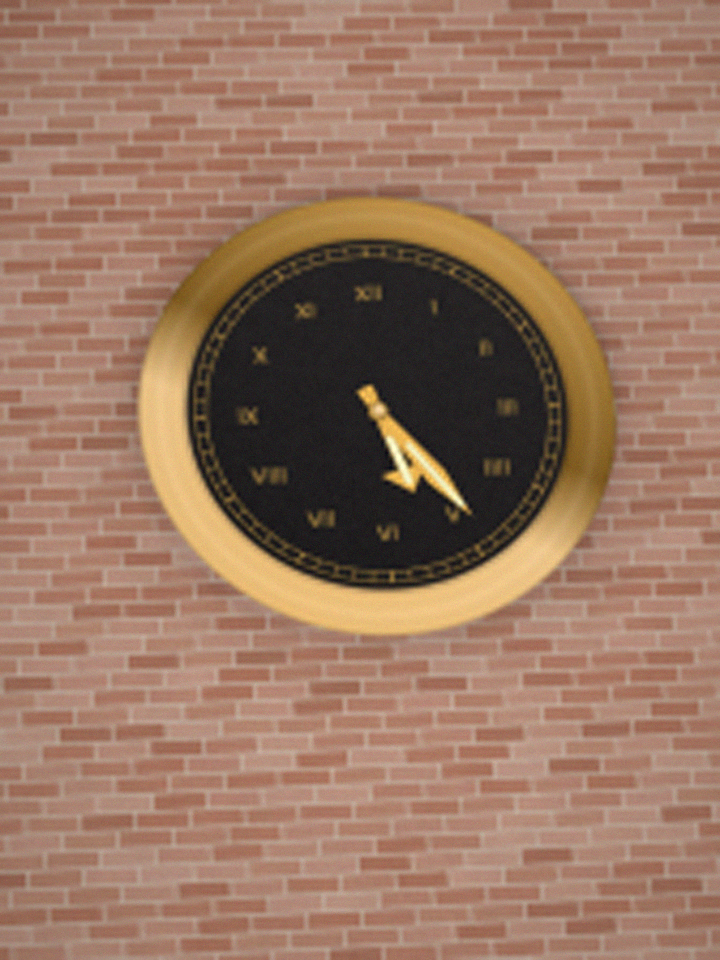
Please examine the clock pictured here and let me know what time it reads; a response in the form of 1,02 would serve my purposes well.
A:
5,24
